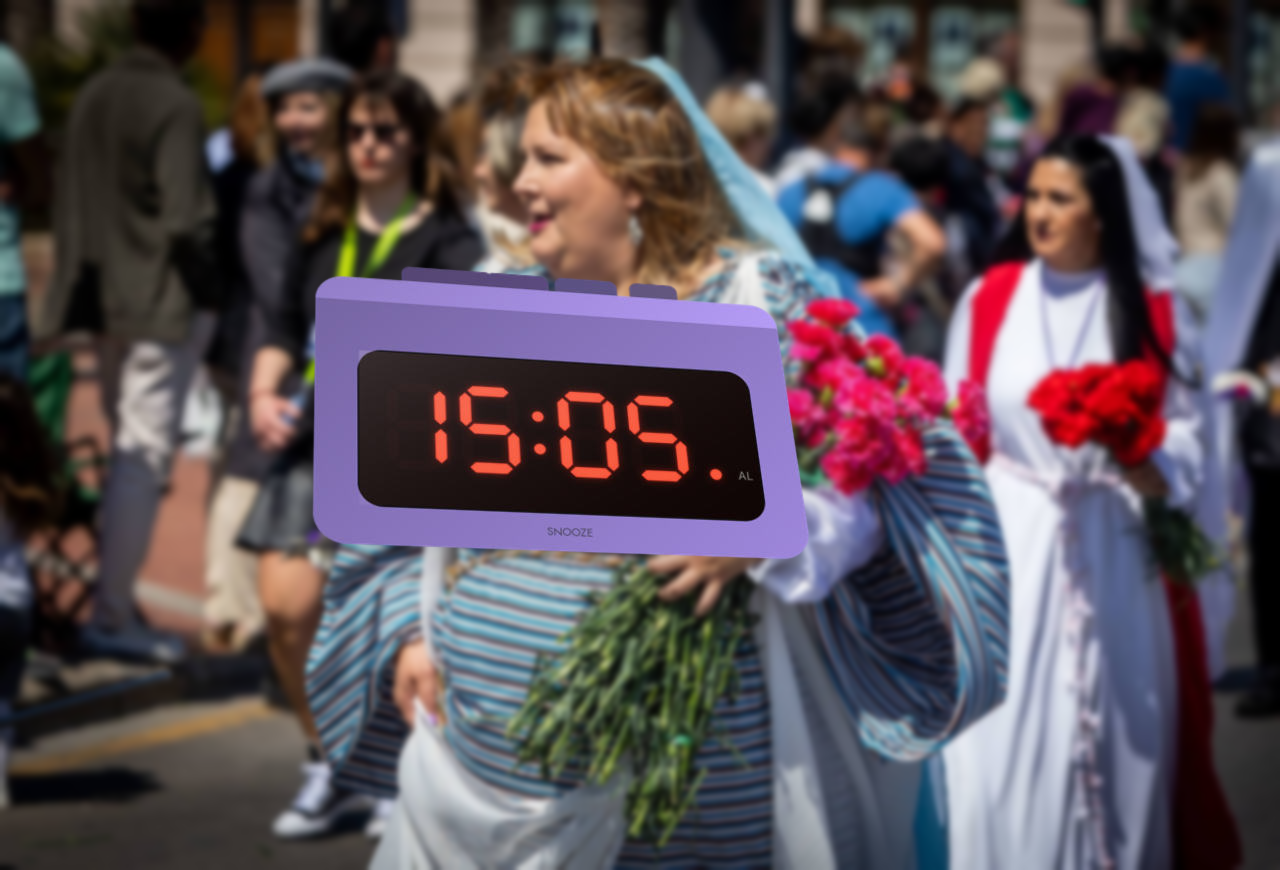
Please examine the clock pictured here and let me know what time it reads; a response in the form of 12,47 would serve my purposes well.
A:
15,05
